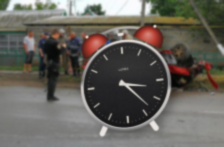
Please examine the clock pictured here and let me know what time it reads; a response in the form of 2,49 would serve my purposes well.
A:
3,23
